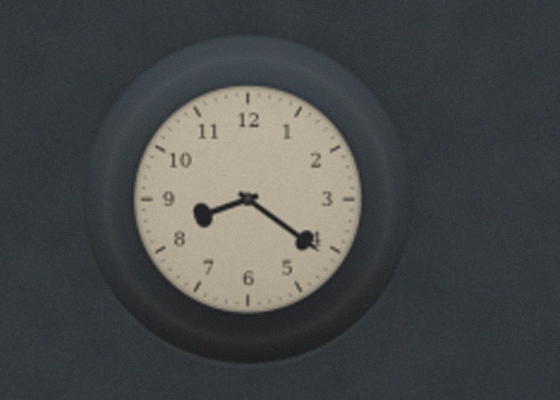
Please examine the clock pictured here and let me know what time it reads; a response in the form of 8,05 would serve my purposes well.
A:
8,21
